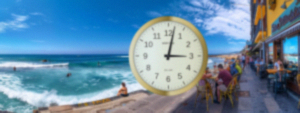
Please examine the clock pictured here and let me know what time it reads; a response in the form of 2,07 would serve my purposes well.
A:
3,02
